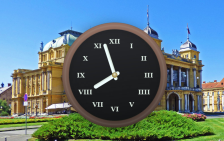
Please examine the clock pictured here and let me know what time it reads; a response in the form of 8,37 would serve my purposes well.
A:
7,57
